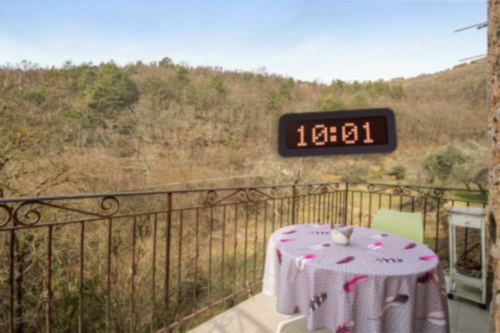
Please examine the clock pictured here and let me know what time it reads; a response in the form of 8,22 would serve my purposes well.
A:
10,01
